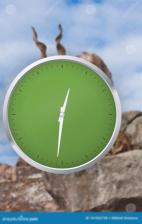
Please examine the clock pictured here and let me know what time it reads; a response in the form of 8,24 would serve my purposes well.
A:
12,31
